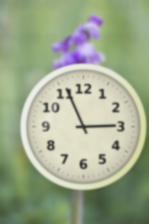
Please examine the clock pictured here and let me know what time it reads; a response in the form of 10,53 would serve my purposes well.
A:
2,56
